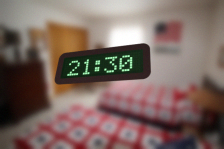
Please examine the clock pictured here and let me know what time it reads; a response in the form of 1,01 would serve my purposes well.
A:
21,30
